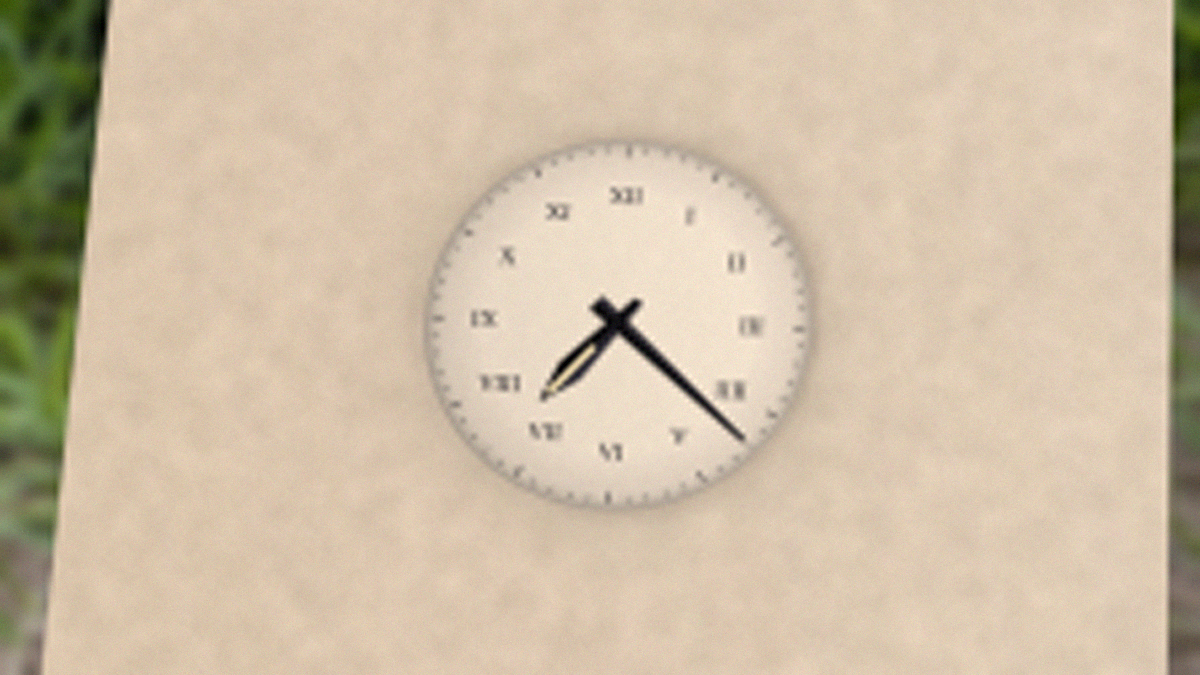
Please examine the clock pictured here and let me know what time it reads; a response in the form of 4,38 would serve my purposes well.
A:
7,22
